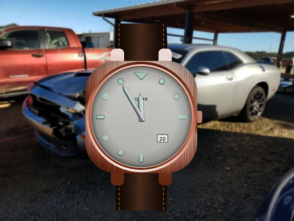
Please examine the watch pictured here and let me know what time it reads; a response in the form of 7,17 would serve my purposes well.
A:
11,55
